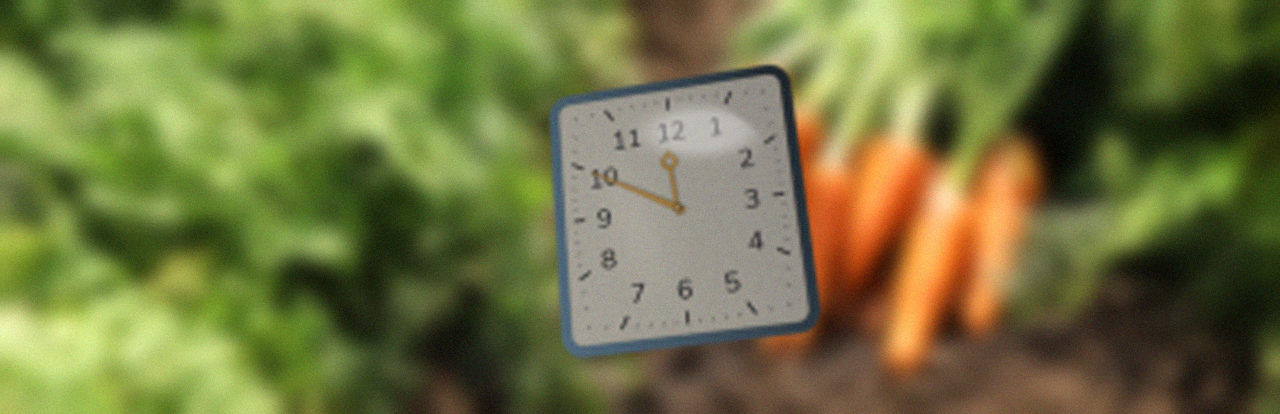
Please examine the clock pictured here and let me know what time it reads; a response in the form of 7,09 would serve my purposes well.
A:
11,50
